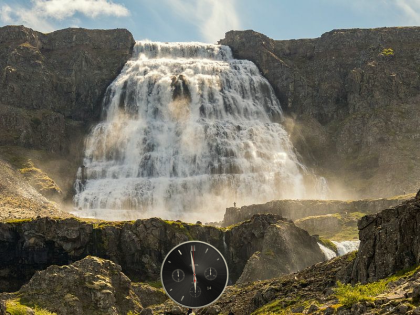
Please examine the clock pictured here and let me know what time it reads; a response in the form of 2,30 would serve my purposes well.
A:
5,59
